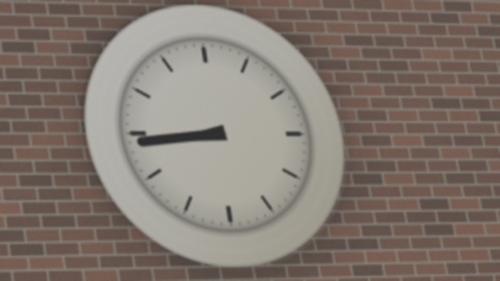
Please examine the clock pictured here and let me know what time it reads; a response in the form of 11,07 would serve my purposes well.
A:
8,44
